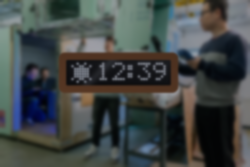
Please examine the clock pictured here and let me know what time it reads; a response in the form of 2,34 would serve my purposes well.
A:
12,39
